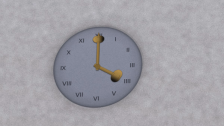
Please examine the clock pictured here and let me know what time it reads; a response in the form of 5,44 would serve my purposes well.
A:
4,00
